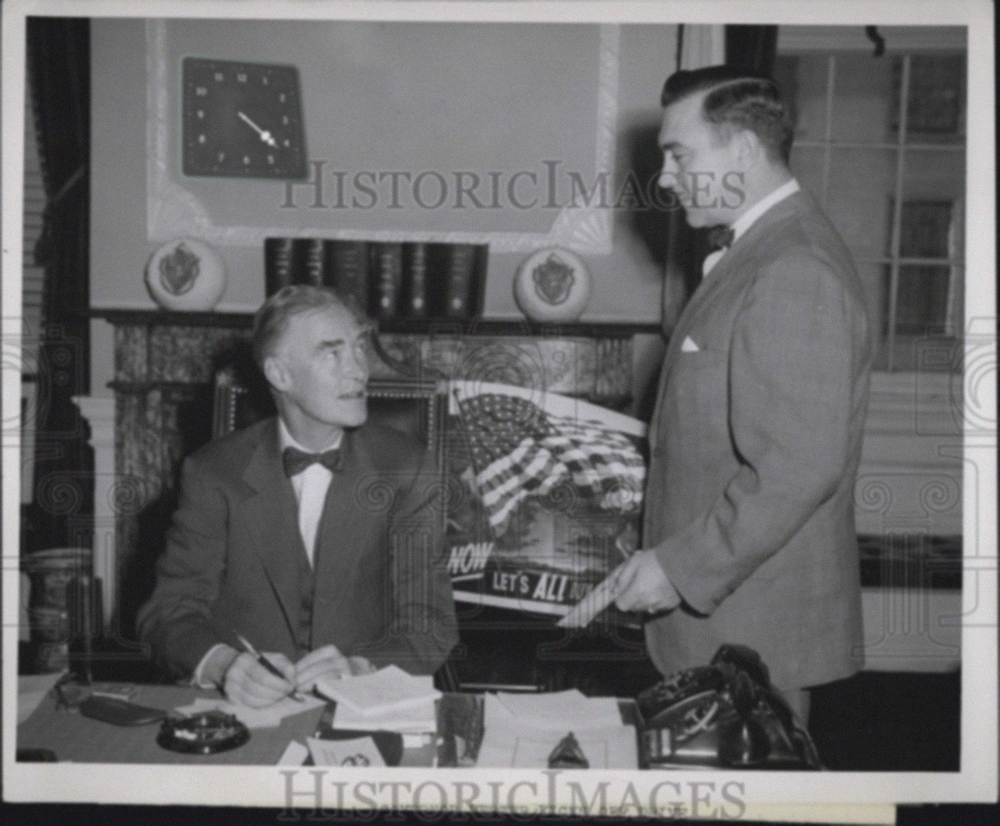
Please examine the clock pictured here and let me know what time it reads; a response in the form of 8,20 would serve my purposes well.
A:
4,22
